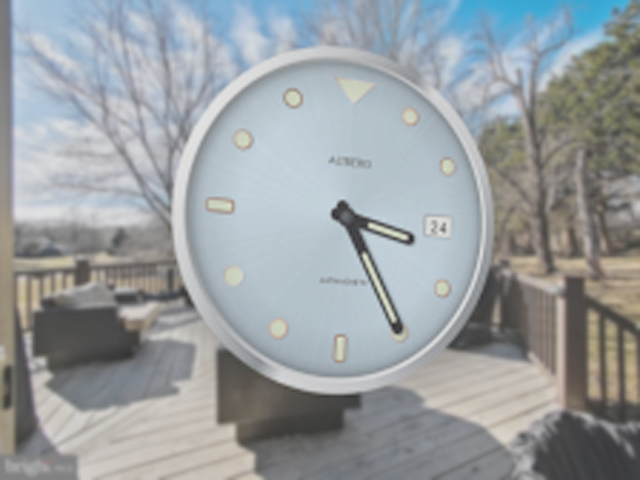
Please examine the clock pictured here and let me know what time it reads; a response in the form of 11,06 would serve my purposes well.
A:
3,25
